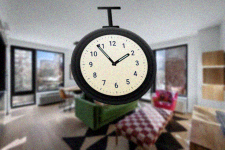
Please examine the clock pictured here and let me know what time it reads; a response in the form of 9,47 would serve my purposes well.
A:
1,54
